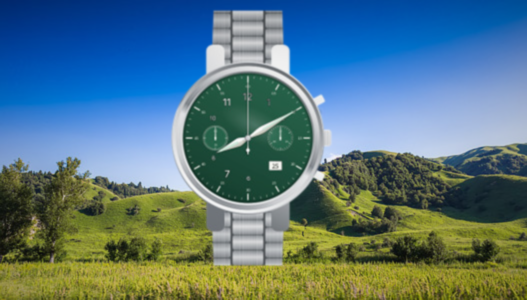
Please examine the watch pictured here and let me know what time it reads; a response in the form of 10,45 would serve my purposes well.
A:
8,10
